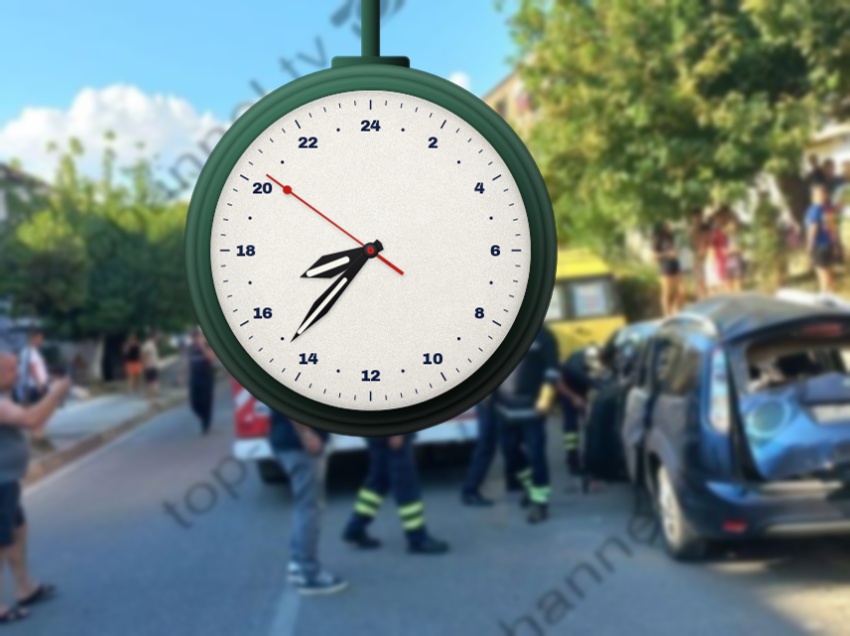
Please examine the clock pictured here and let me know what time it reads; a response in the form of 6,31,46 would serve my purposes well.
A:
16,36,51
